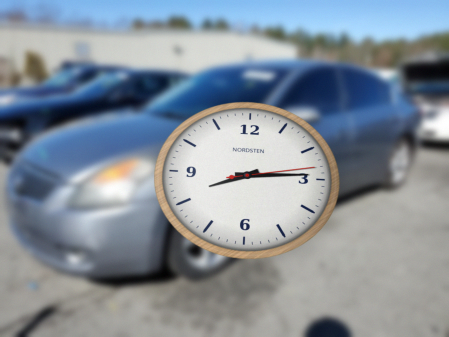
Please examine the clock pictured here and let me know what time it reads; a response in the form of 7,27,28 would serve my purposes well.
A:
8,14,13
